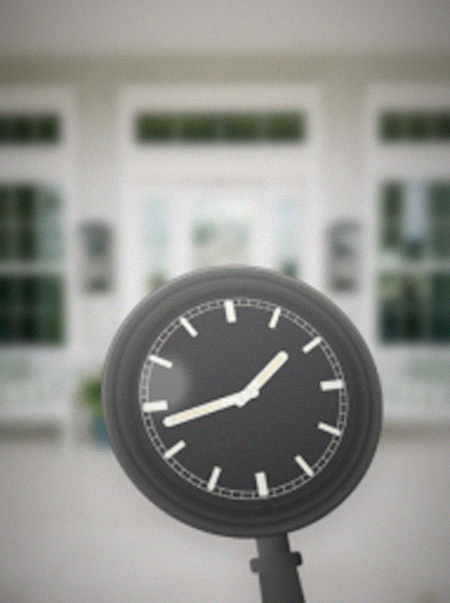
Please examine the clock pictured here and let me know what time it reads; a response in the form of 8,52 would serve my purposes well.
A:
1,43
